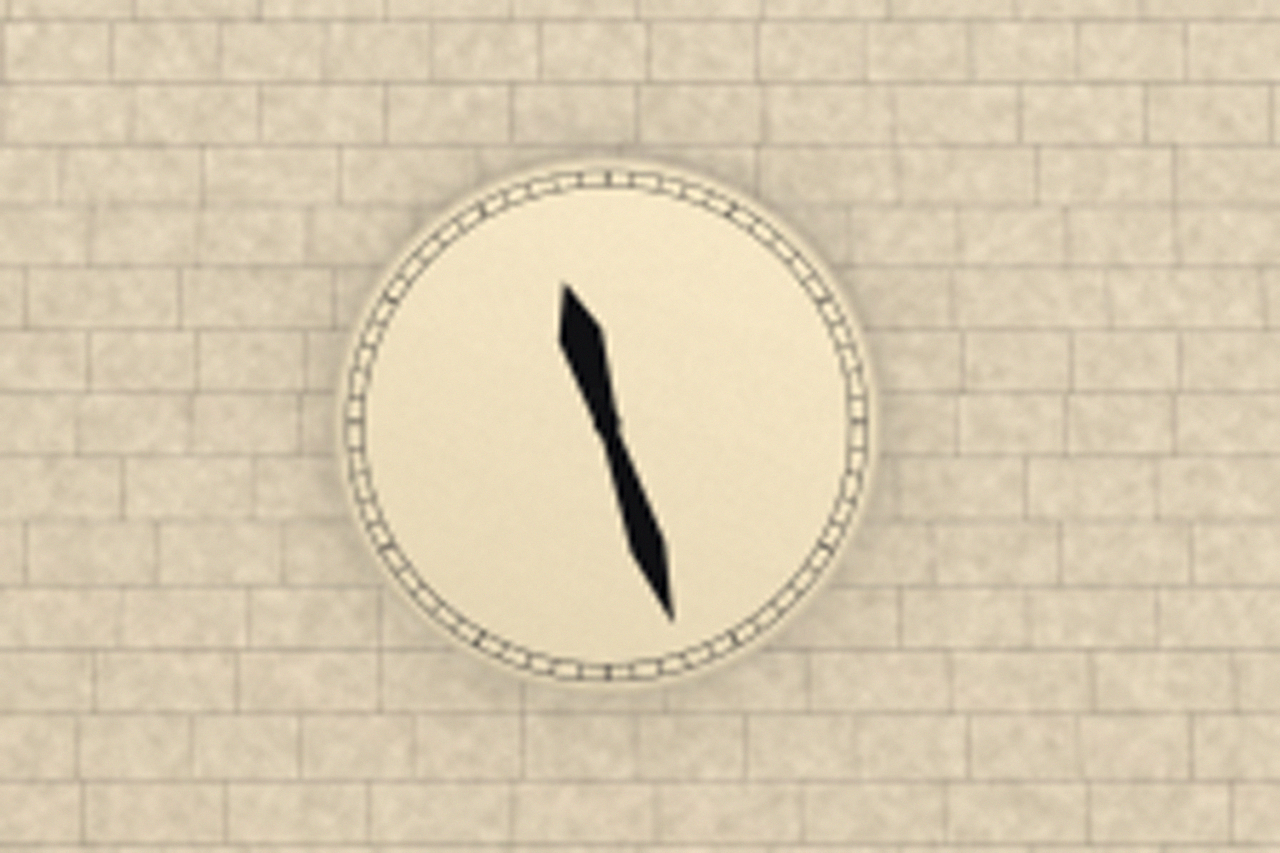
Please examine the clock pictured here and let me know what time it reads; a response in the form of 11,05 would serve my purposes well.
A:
11,27
